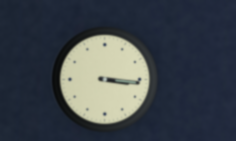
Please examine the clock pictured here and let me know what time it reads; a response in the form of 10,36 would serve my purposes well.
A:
3,16
